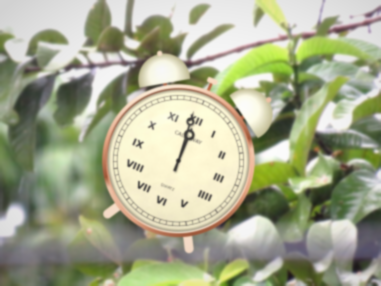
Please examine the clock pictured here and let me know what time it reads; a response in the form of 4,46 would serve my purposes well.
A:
11,59
